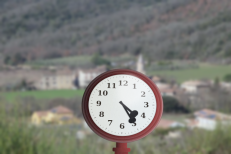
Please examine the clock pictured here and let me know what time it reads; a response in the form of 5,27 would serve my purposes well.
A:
4,25
